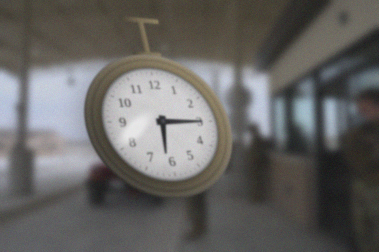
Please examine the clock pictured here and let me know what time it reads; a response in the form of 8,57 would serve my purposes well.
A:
6,15
